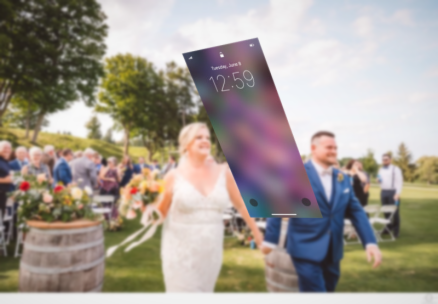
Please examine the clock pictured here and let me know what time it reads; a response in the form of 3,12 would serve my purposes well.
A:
12,59
